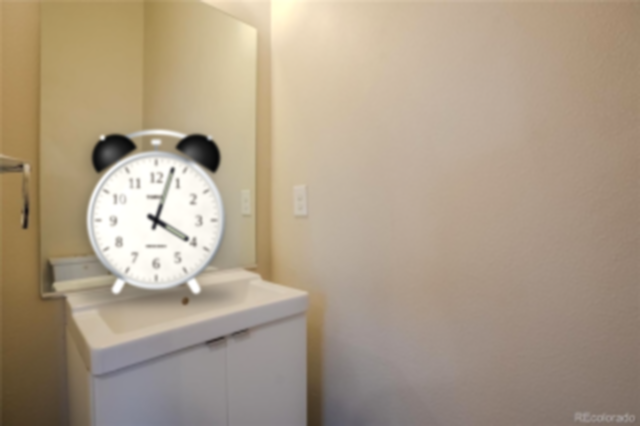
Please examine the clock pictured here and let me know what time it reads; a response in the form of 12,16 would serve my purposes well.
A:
4,03
